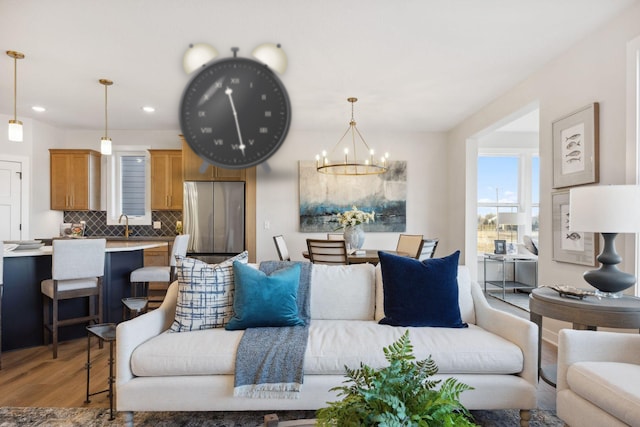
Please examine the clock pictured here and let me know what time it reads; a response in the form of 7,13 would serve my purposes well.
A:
11,28
